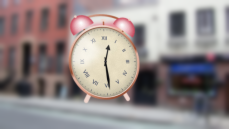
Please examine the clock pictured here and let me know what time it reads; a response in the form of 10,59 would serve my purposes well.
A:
12,29
